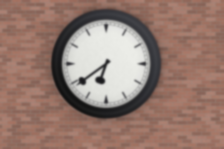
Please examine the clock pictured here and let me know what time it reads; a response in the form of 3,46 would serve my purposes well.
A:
6,39
